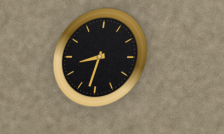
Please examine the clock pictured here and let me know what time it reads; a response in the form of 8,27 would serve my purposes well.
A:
8,32
